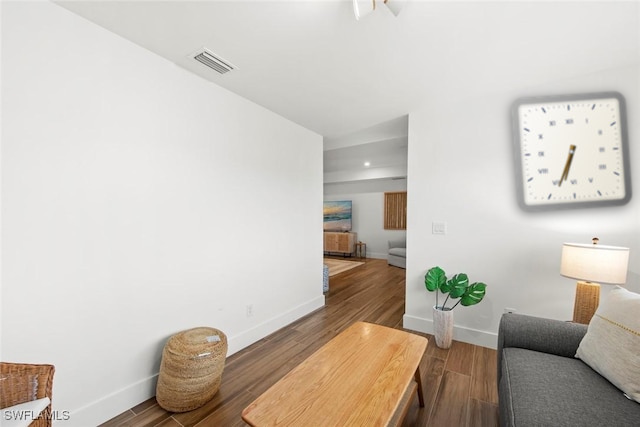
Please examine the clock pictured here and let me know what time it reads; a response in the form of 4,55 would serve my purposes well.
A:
6,34
